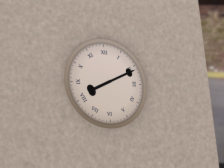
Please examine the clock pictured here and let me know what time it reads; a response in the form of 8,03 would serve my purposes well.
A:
8,11
